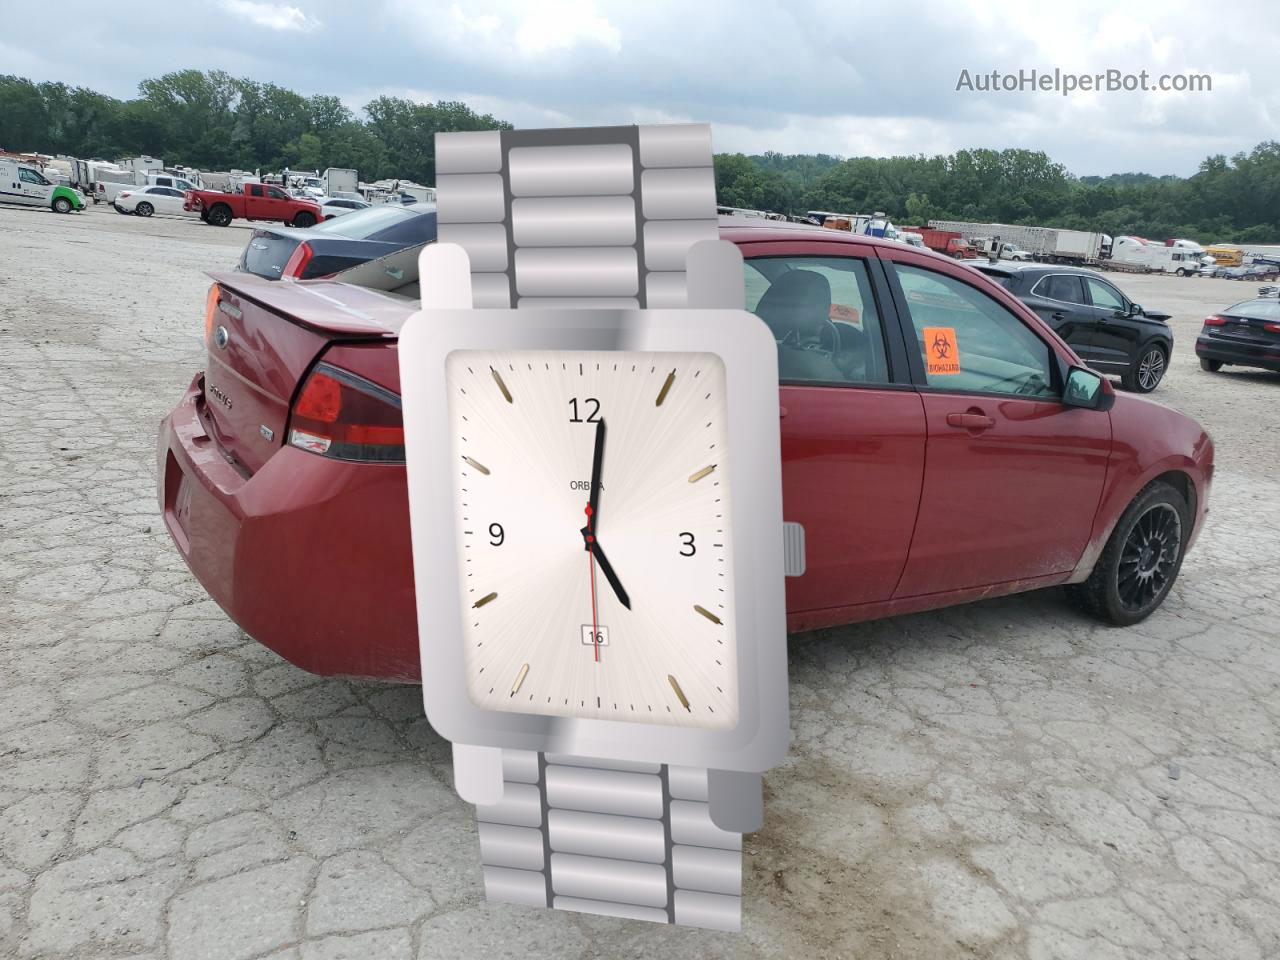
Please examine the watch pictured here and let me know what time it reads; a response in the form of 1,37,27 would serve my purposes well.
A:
5,01,30
